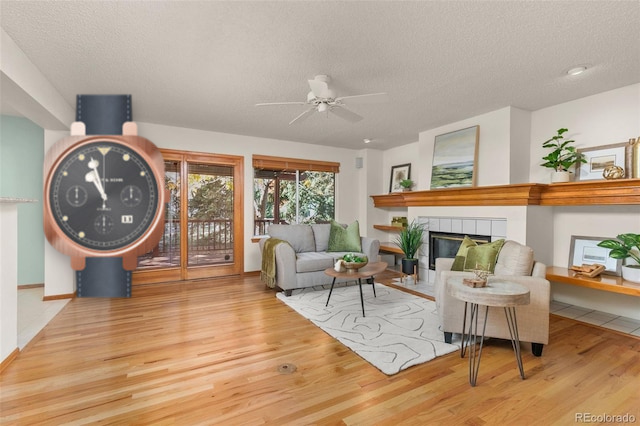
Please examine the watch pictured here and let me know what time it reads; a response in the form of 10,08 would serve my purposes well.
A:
10,57
